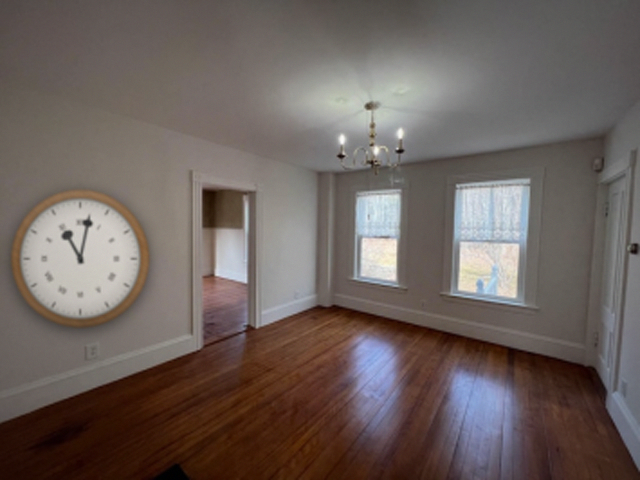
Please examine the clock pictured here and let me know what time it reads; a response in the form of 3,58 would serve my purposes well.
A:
11,02
